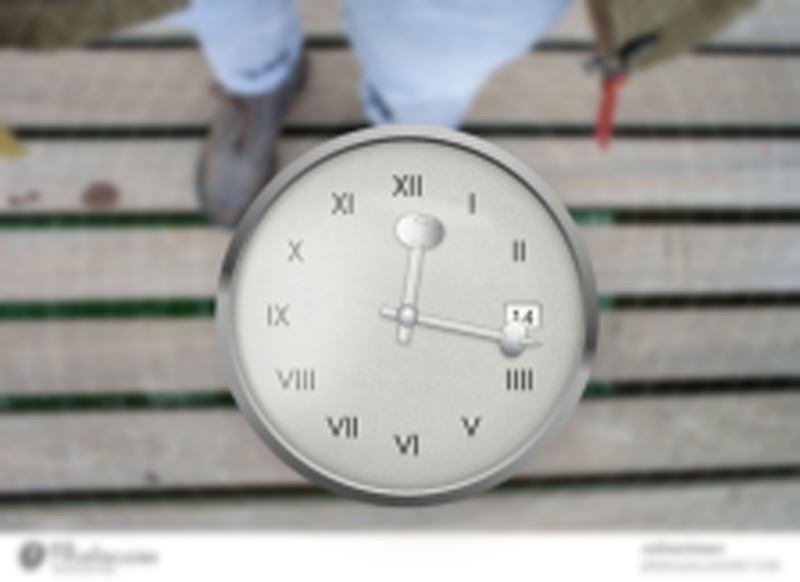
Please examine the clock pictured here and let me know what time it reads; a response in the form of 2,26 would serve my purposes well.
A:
12,17
